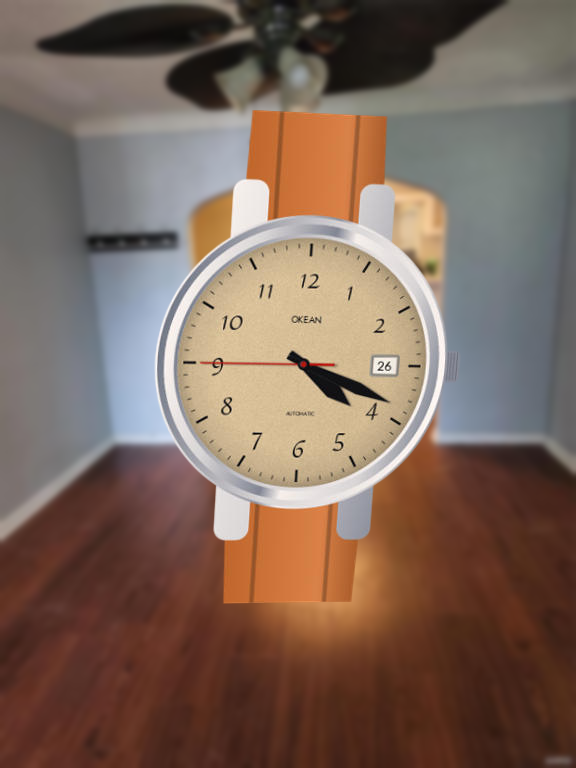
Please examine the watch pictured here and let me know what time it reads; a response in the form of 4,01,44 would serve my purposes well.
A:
4,18,45
